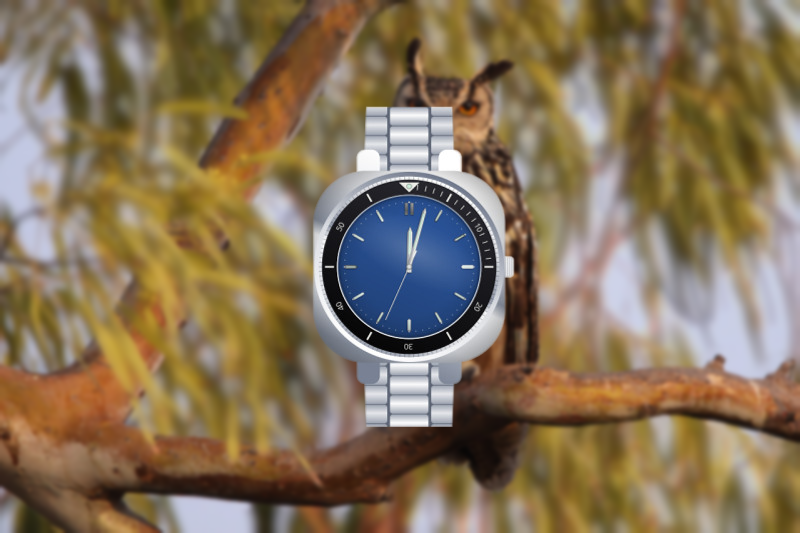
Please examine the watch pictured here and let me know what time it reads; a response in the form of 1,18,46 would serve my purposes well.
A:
12,02,34
